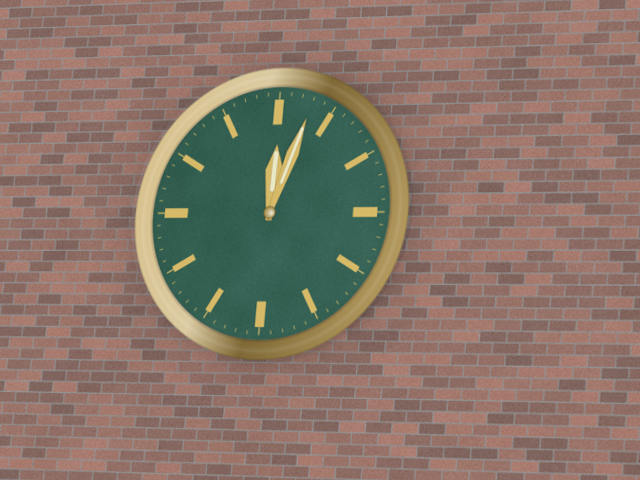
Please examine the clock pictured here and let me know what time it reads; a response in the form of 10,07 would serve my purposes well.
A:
12,03
